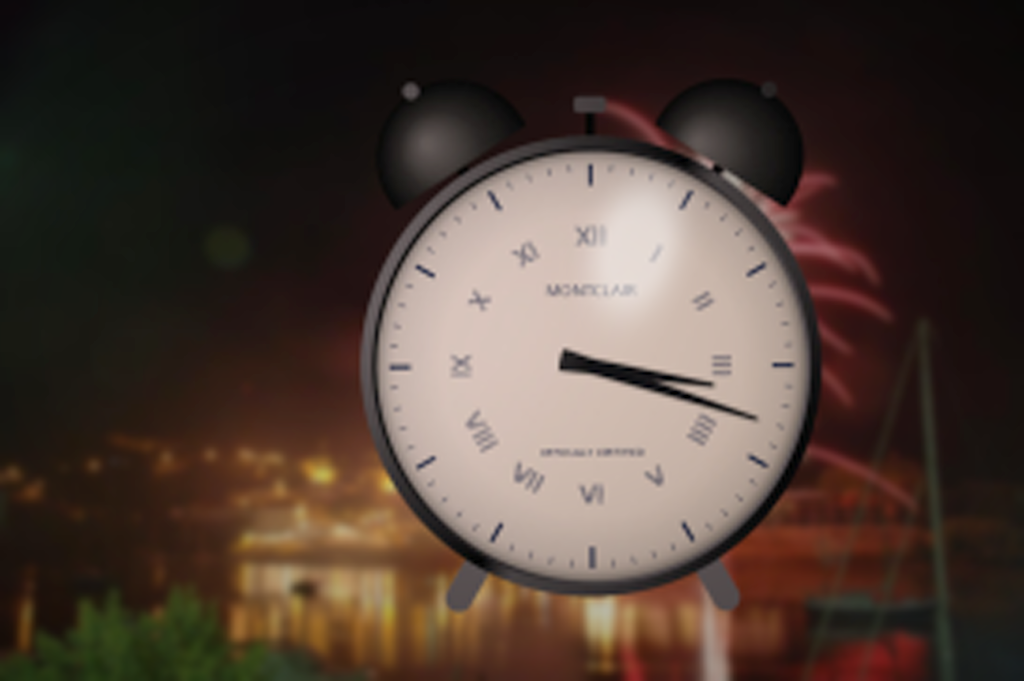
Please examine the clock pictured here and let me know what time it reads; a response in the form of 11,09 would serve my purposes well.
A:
3,18
